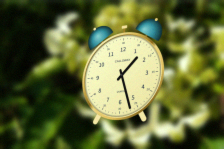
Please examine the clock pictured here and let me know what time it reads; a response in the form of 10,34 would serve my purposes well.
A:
1,27
